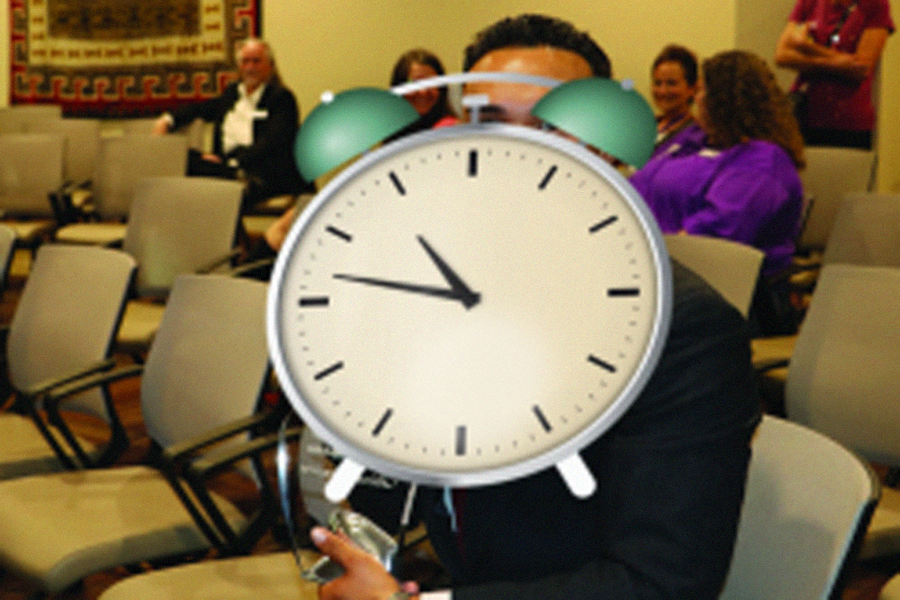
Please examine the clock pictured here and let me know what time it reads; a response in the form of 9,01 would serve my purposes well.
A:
10,47
